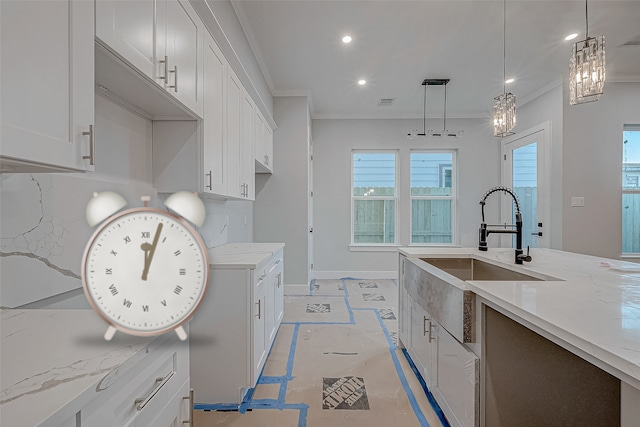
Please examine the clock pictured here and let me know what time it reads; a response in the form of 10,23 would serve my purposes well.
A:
12,03
